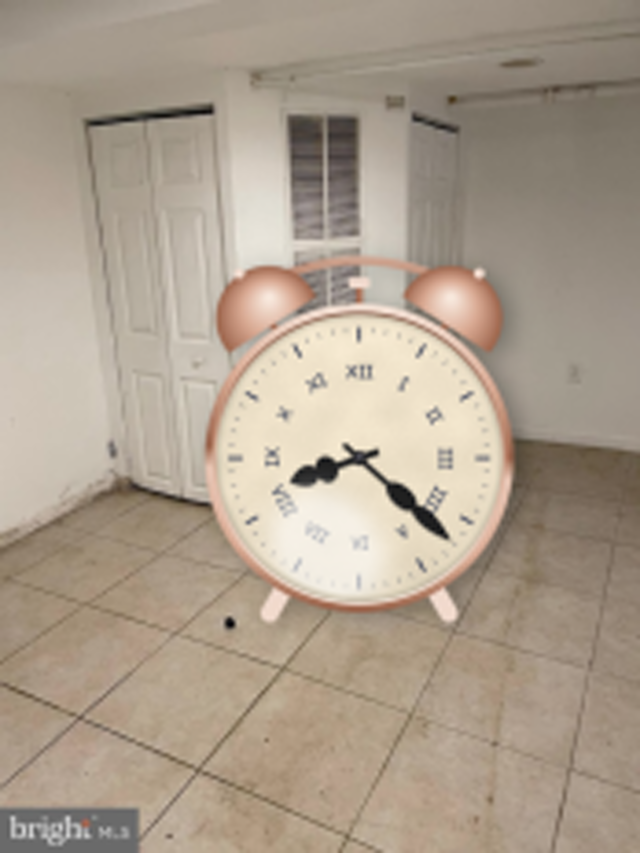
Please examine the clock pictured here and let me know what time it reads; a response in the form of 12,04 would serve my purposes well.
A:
8,22
